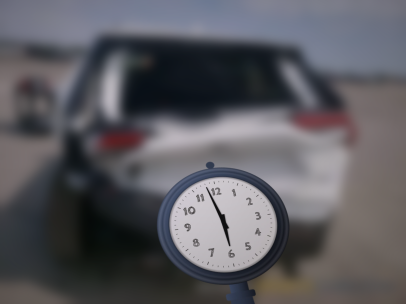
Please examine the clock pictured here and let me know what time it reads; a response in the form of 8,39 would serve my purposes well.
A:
5,58
